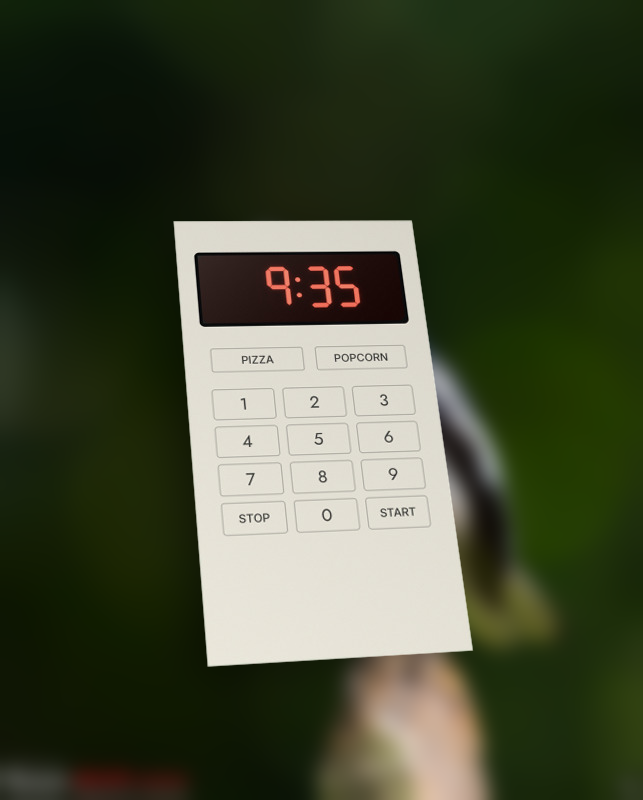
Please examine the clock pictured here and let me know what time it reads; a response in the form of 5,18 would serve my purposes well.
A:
9,35
